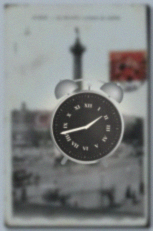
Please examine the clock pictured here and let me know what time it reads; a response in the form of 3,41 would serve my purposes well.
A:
1,42
